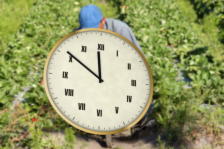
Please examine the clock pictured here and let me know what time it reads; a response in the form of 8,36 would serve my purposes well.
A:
11,51
